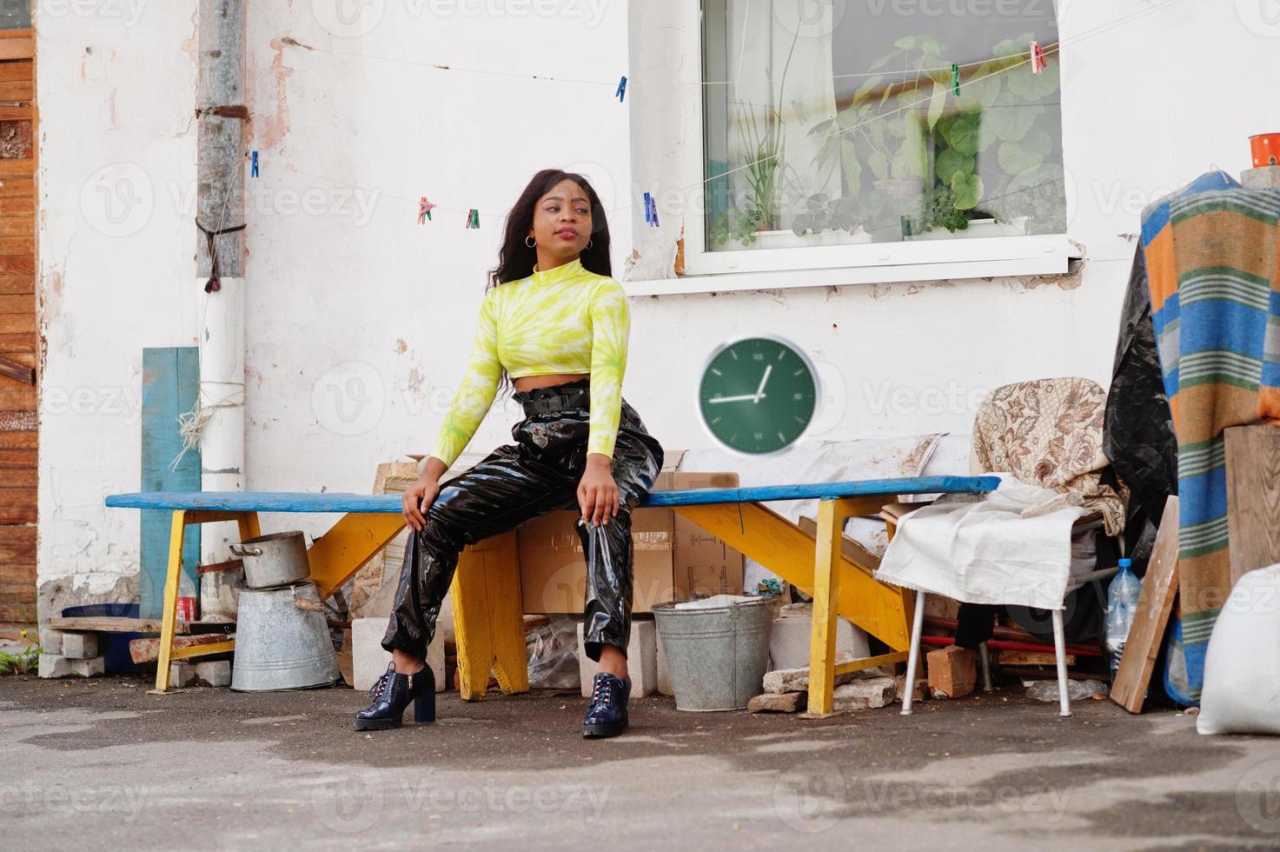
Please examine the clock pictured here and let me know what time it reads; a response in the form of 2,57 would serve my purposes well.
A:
12,44
